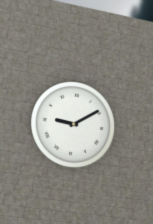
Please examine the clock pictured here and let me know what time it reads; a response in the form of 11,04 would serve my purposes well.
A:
9,09
